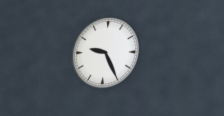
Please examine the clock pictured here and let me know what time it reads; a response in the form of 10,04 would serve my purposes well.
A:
9,25
